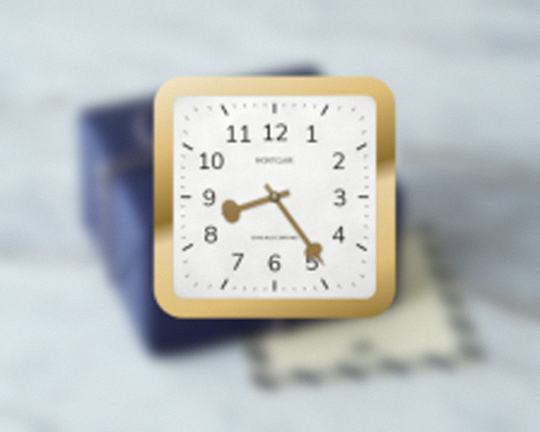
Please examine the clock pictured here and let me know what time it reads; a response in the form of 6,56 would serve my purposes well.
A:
8,24
